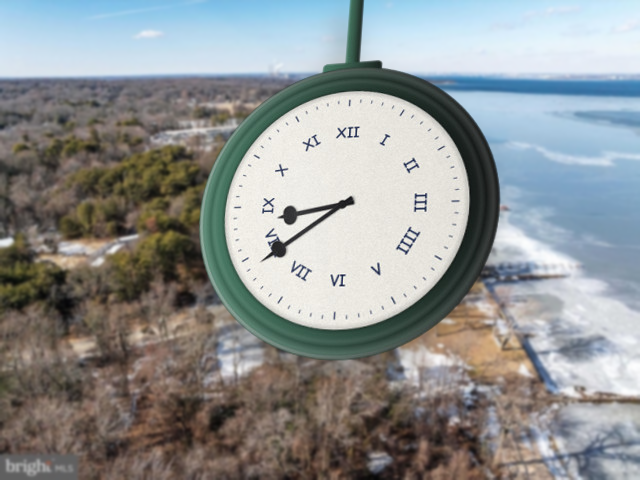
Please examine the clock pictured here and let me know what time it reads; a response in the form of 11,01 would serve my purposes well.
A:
8,39
